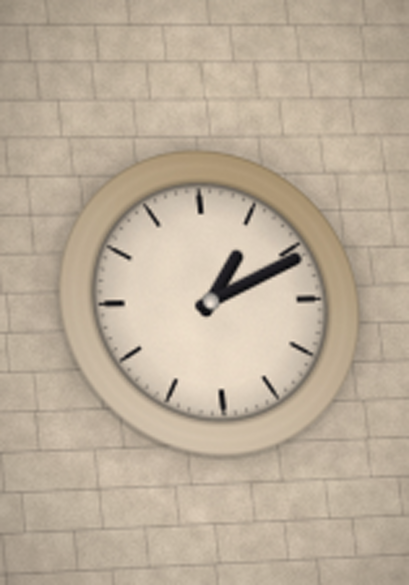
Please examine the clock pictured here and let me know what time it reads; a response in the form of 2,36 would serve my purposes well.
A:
1,11
